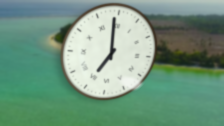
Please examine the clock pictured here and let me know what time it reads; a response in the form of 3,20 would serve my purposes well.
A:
6,59
